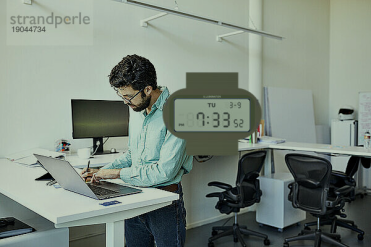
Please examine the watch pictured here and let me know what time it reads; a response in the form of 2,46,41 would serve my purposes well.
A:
7,33,52
